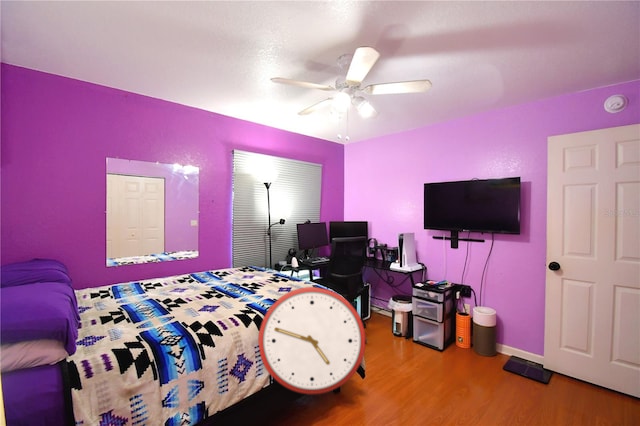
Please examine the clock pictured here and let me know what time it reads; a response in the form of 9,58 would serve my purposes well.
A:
4,48
